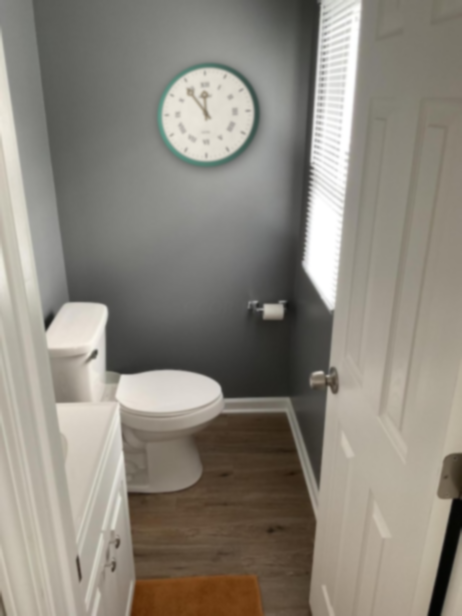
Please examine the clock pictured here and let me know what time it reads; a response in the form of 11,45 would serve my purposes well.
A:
11,54
